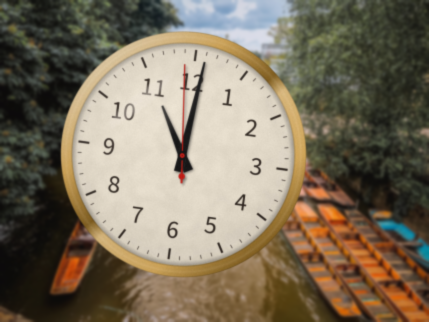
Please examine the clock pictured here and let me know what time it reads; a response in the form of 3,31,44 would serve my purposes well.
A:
11,00,59
